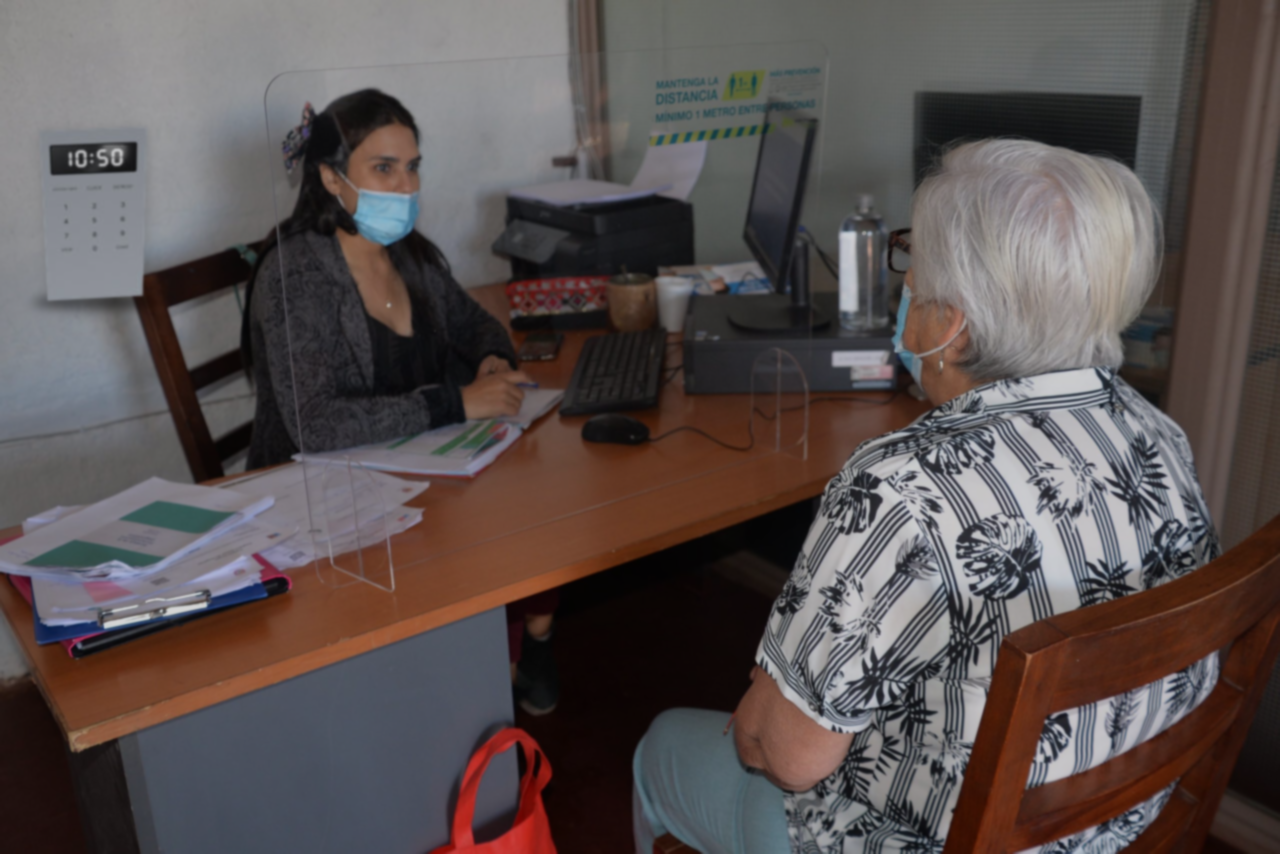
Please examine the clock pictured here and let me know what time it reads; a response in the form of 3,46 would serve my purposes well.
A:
10,50
